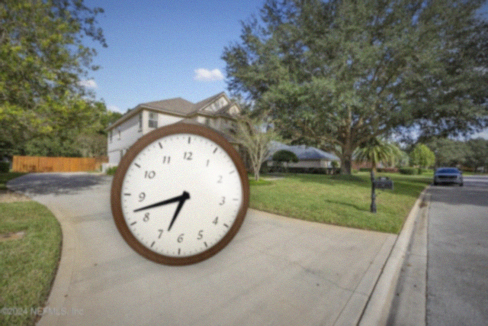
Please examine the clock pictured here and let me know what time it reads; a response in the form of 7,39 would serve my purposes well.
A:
6,42
